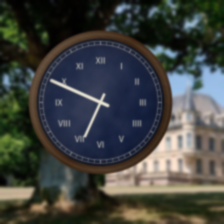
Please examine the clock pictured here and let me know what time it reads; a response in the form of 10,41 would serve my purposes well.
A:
6,49
